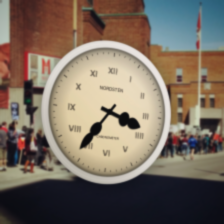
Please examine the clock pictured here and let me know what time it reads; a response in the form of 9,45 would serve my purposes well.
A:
3,36
